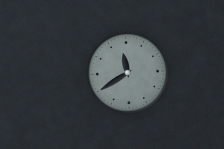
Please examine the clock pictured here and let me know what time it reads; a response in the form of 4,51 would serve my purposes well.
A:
11,40
